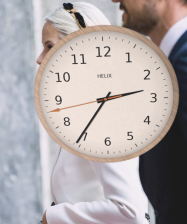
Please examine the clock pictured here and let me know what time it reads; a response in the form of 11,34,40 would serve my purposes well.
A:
2,35,43
